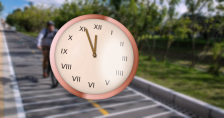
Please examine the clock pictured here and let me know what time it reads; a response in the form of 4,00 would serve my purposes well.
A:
11,56
